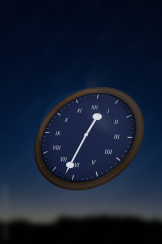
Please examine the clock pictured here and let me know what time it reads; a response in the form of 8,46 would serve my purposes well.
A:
12,32
